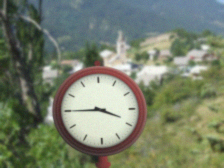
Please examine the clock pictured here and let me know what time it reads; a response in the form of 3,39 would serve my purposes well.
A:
3,45
